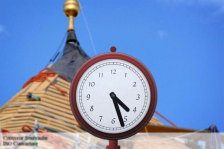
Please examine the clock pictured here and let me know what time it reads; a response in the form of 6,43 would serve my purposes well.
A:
4,27
